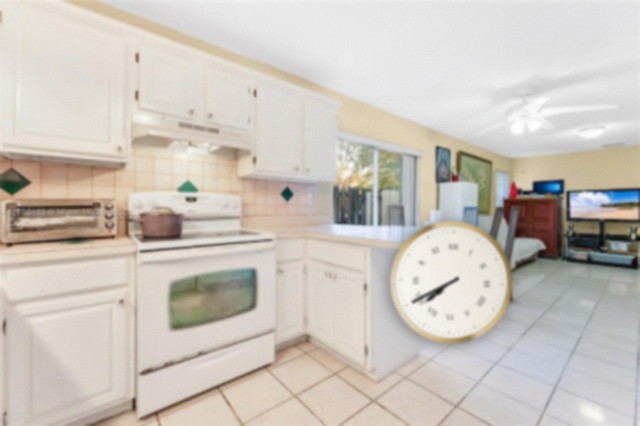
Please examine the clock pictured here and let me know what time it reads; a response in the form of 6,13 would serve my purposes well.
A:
7,40
